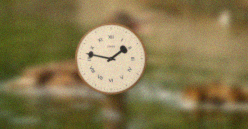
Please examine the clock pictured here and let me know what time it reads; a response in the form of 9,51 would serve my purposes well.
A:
1,47
